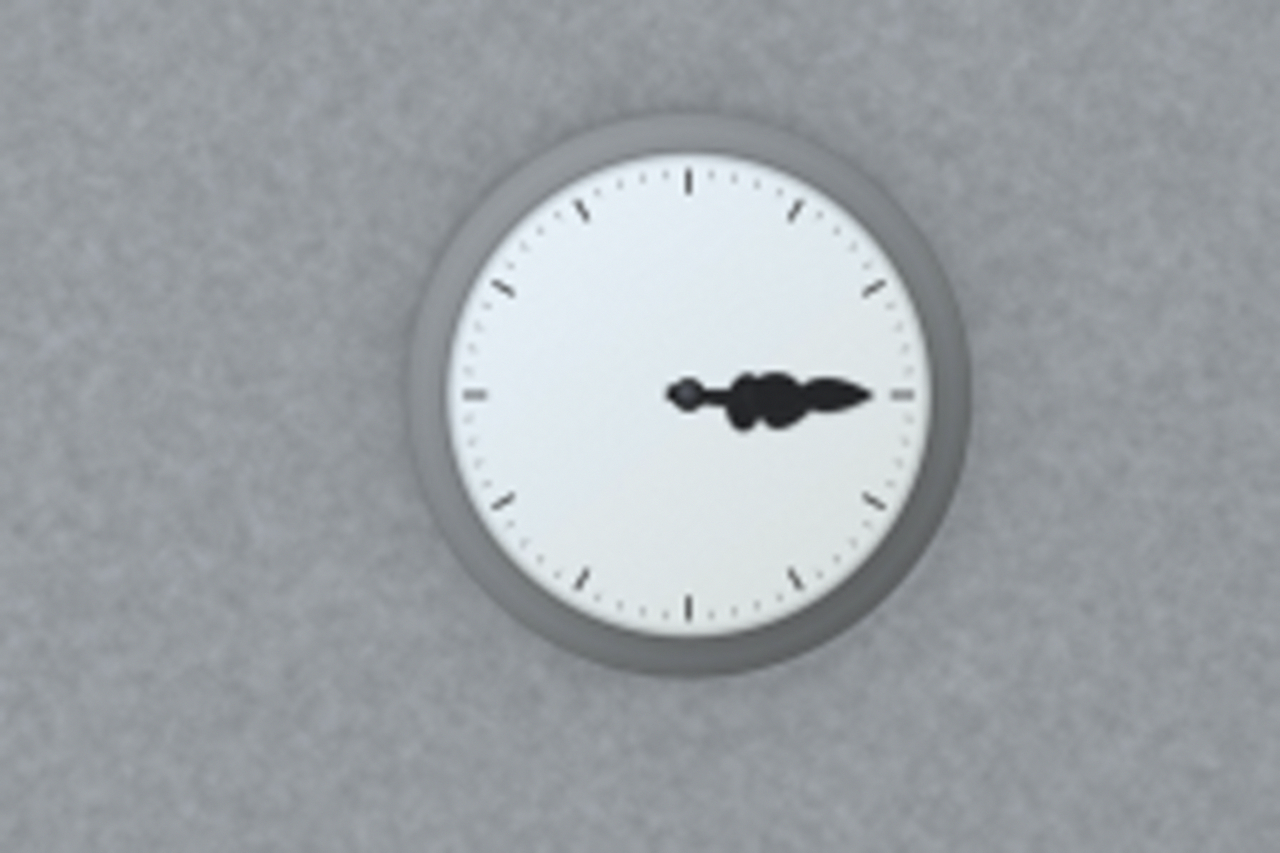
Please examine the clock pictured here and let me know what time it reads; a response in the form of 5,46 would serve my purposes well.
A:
3,15
